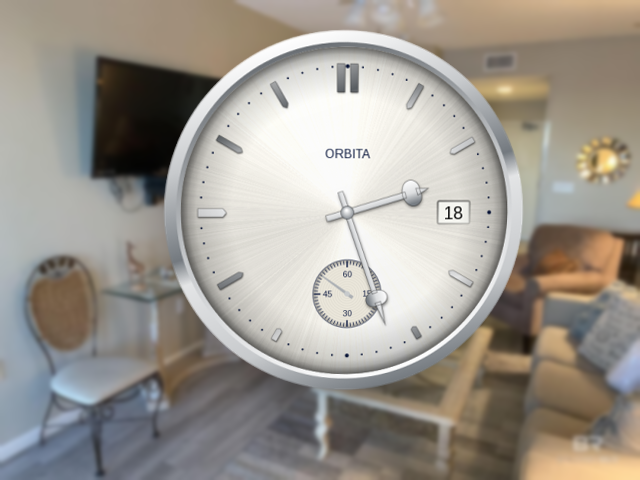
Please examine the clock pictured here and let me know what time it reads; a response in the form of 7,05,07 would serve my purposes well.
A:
2,26,51
